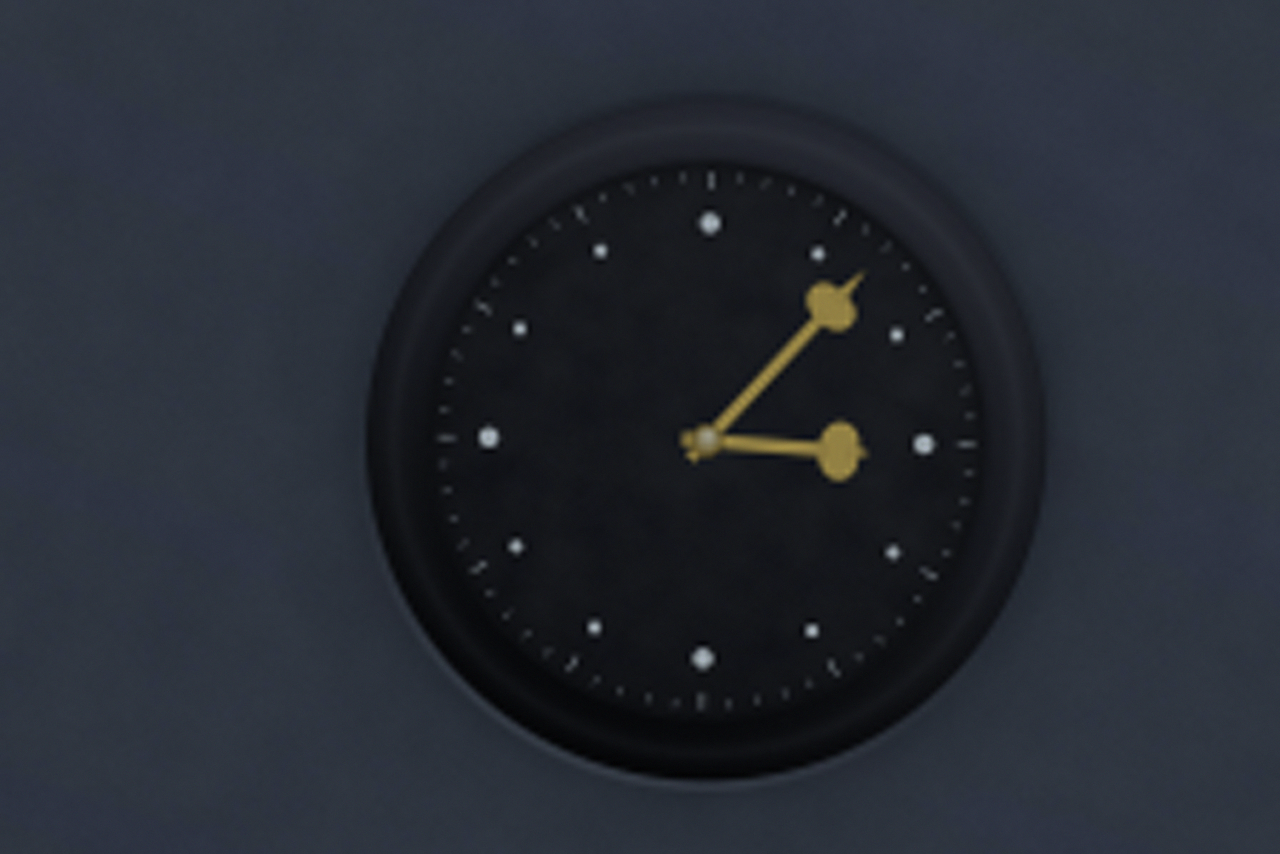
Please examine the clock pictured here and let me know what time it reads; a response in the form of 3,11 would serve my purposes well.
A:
3,07
